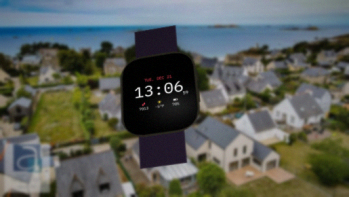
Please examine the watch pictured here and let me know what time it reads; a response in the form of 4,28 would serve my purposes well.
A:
13,06
